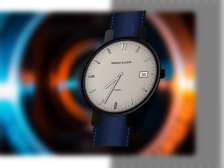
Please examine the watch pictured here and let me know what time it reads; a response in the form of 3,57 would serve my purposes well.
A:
7,34
